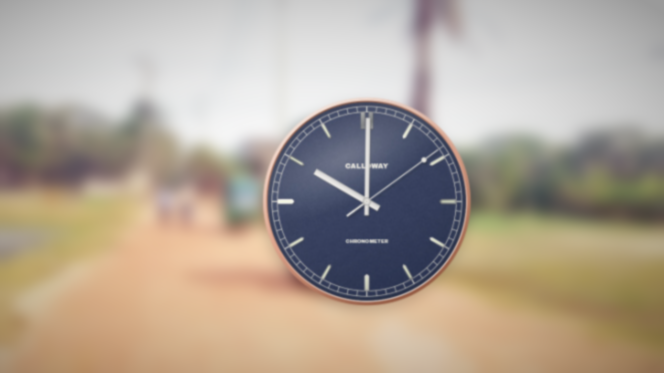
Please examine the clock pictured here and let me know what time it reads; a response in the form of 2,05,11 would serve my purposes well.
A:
10,00,09
